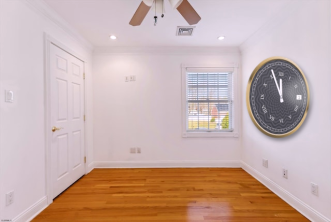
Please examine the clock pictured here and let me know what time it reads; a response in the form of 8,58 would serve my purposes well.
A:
11,56
